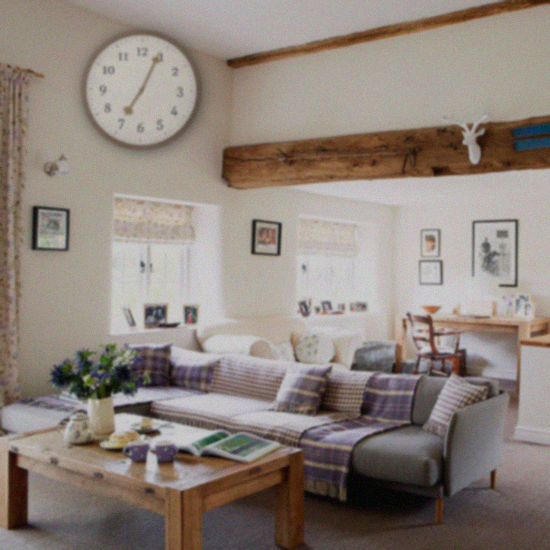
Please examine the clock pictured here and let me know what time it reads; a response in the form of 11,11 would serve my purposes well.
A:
7,04
